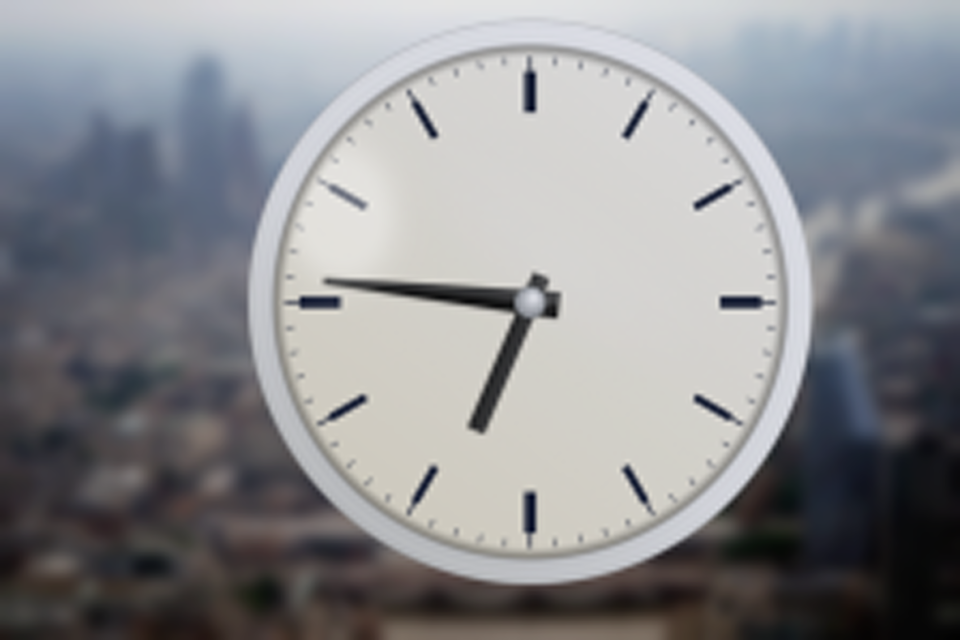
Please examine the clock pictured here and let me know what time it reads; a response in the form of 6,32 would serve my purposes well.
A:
6,46
